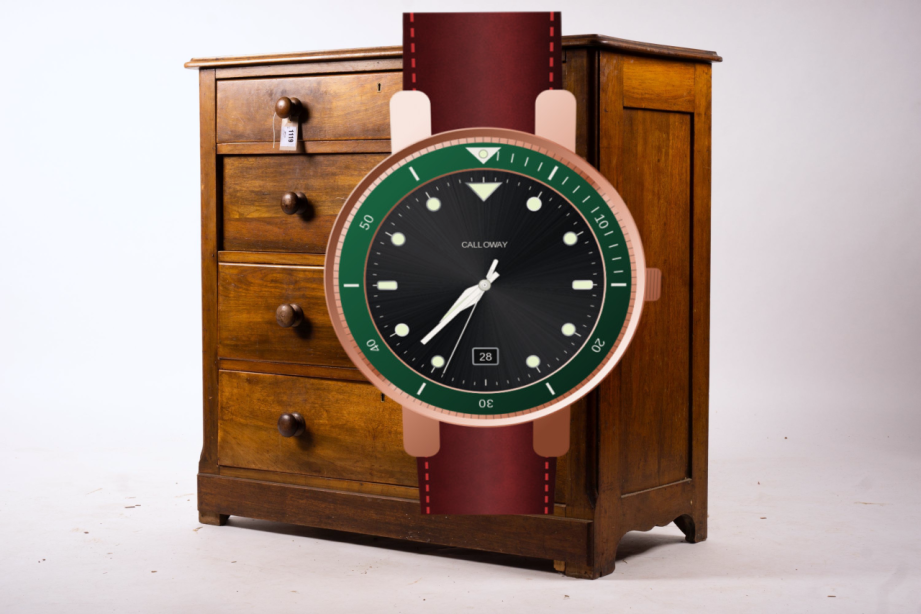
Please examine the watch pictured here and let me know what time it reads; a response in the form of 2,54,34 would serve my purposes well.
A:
7,37,34
